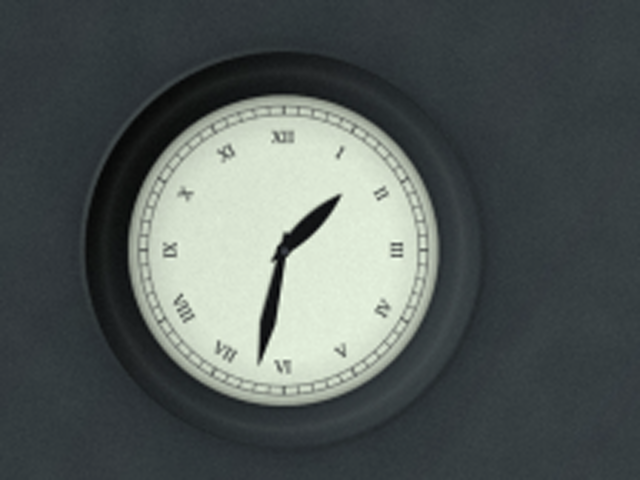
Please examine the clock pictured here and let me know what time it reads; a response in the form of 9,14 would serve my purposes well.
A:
1,32
